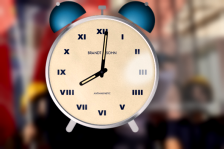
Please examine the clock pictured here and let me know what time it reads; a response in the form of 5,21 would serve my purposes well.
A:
8,01
